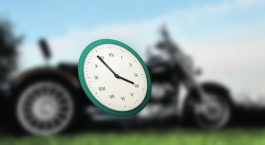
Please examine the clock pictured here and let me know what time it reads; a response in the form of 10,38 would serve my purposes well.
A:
3,54
